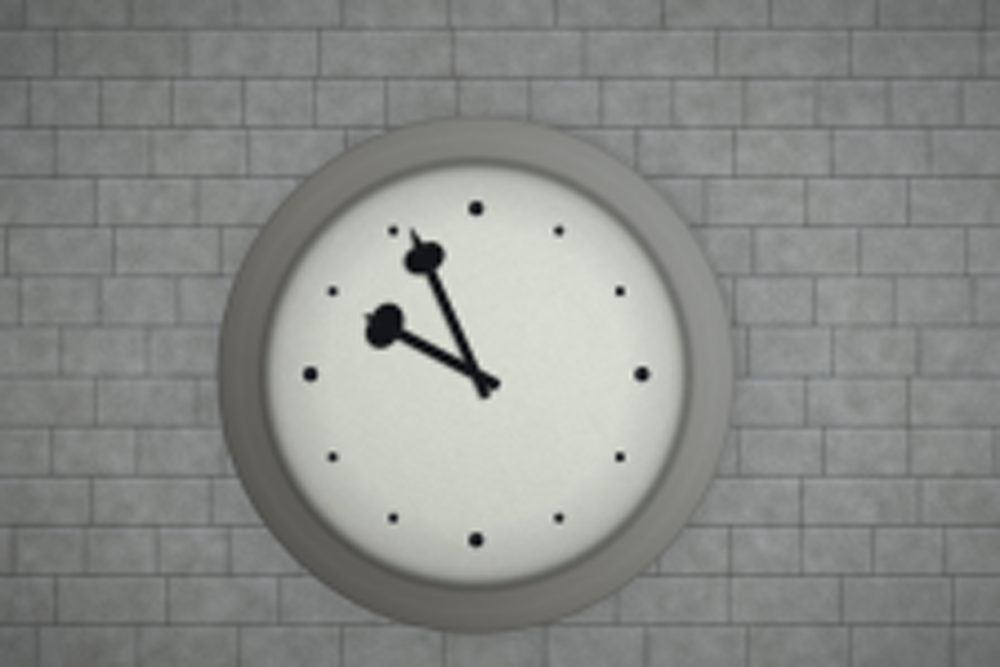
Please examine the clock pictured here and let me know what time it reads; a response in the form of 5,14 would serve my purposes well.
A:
9,56
